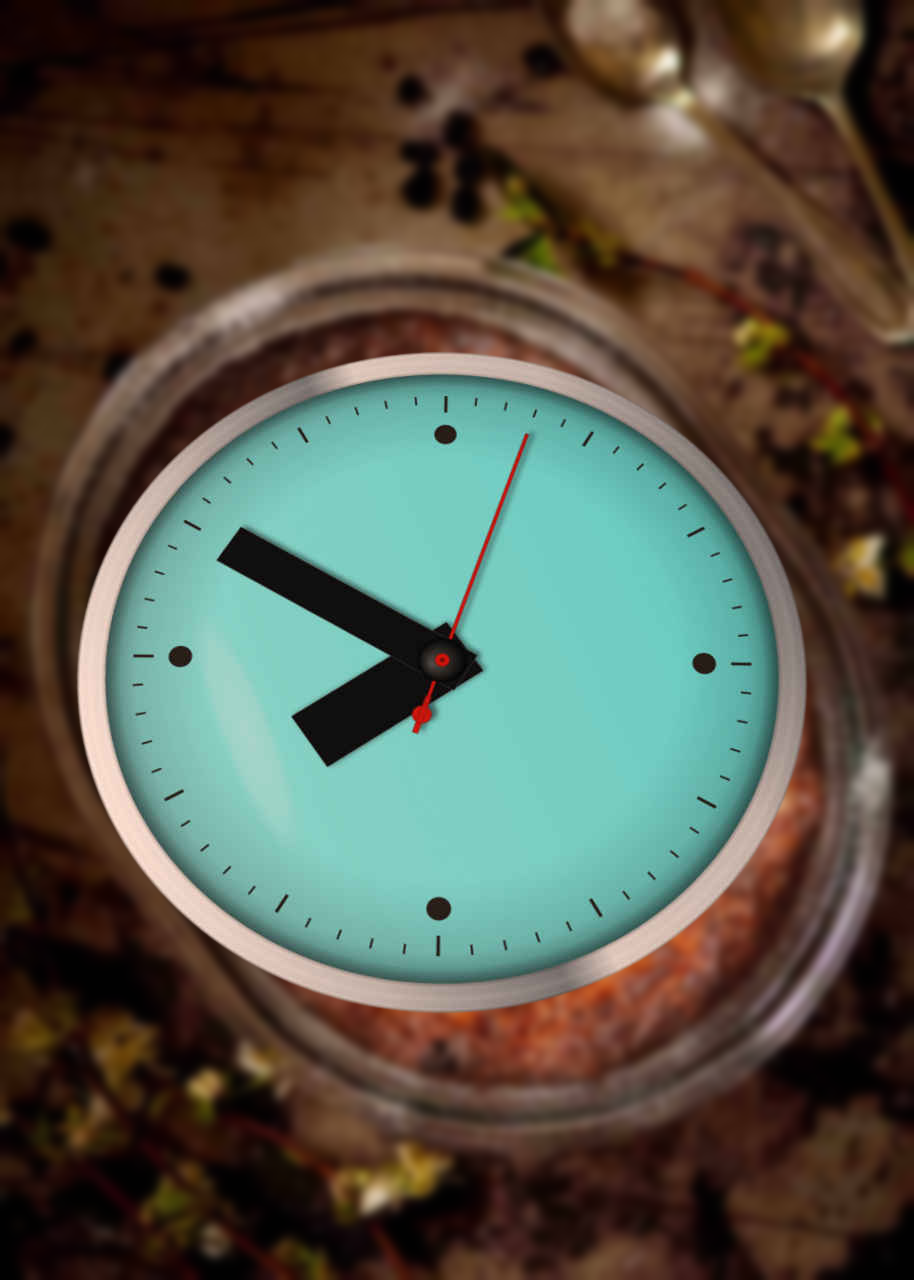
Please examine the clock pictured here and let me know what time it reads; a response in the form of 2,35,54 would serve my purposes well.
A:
7,50,03
